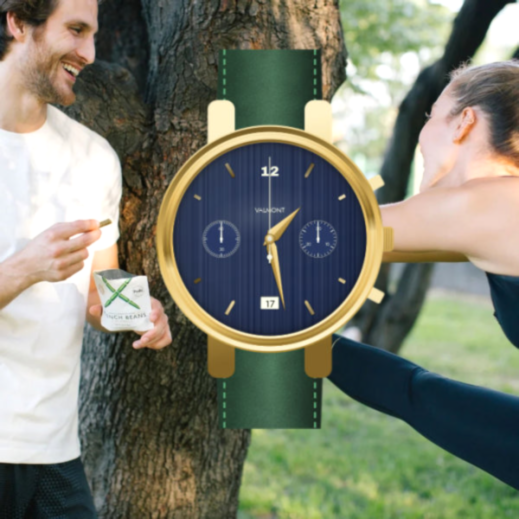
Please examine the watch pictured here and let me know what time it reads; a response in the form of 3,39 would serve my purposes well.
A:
1,28
